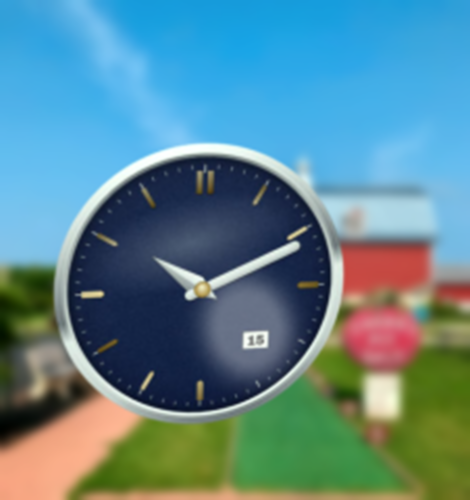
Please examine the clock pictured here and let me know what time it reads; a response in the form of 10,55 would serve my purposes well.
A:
10,11
